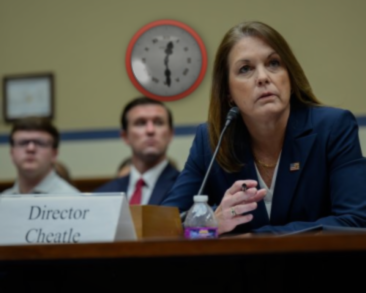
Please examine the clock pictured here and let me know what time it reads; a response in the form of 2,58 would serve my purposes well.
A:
12,29
